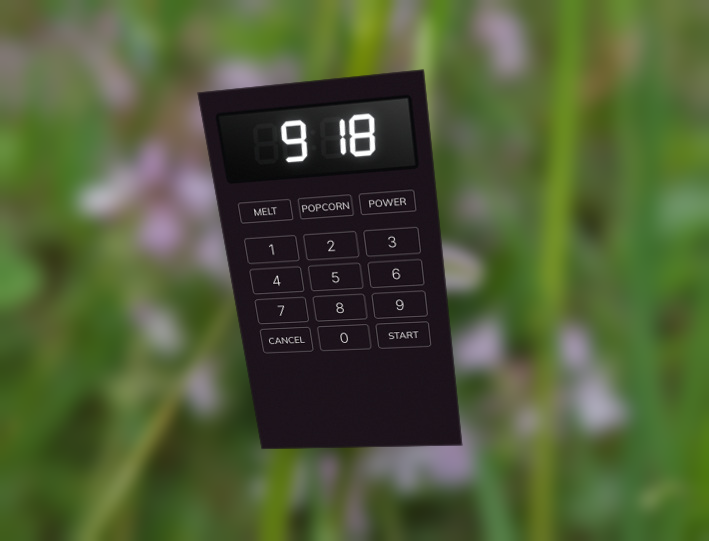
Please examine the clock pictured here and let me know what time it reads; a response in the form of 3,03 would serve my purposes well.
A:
9,18
